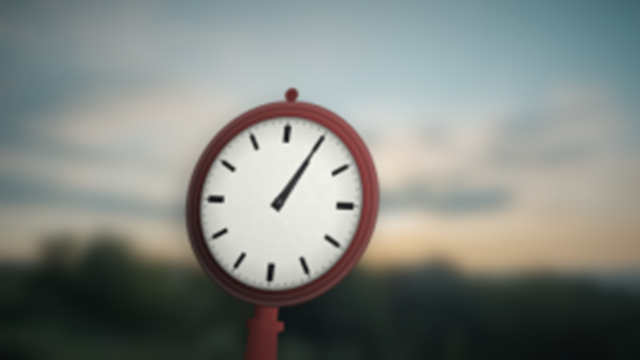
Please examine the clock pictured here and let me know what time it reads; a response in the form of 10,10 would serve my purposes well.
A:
1,05
